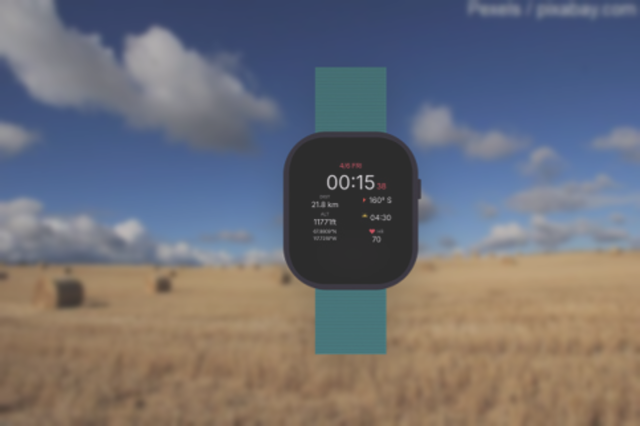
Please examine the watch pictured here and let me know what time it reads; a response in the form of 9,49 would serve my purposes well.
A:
0,15
